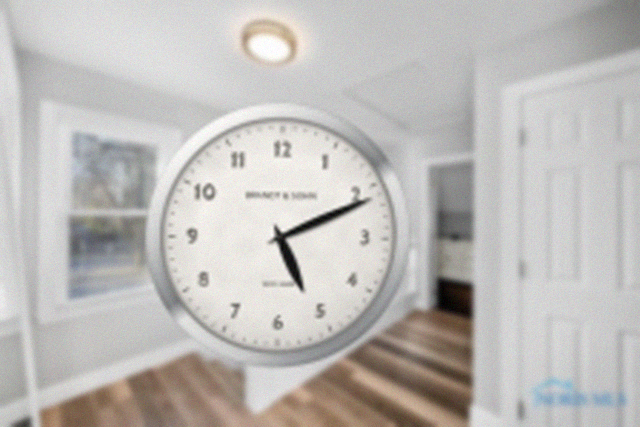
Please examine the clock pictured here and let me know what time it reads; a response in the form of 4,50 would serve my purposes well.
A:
5,11
